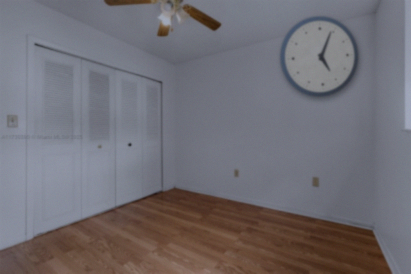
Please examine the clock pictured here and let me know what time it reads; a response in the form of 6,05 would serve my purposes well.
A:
5,04
